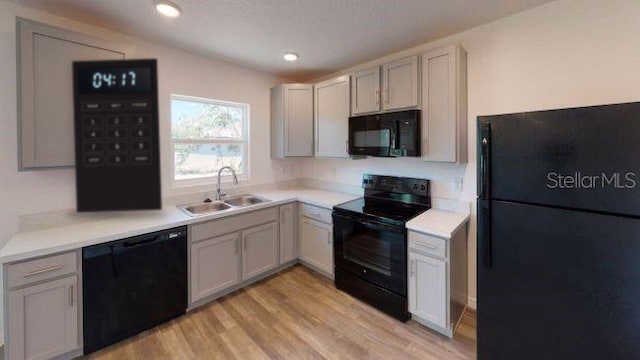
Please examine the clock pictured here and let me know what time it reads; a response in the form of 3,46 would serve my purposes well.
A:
4,17
